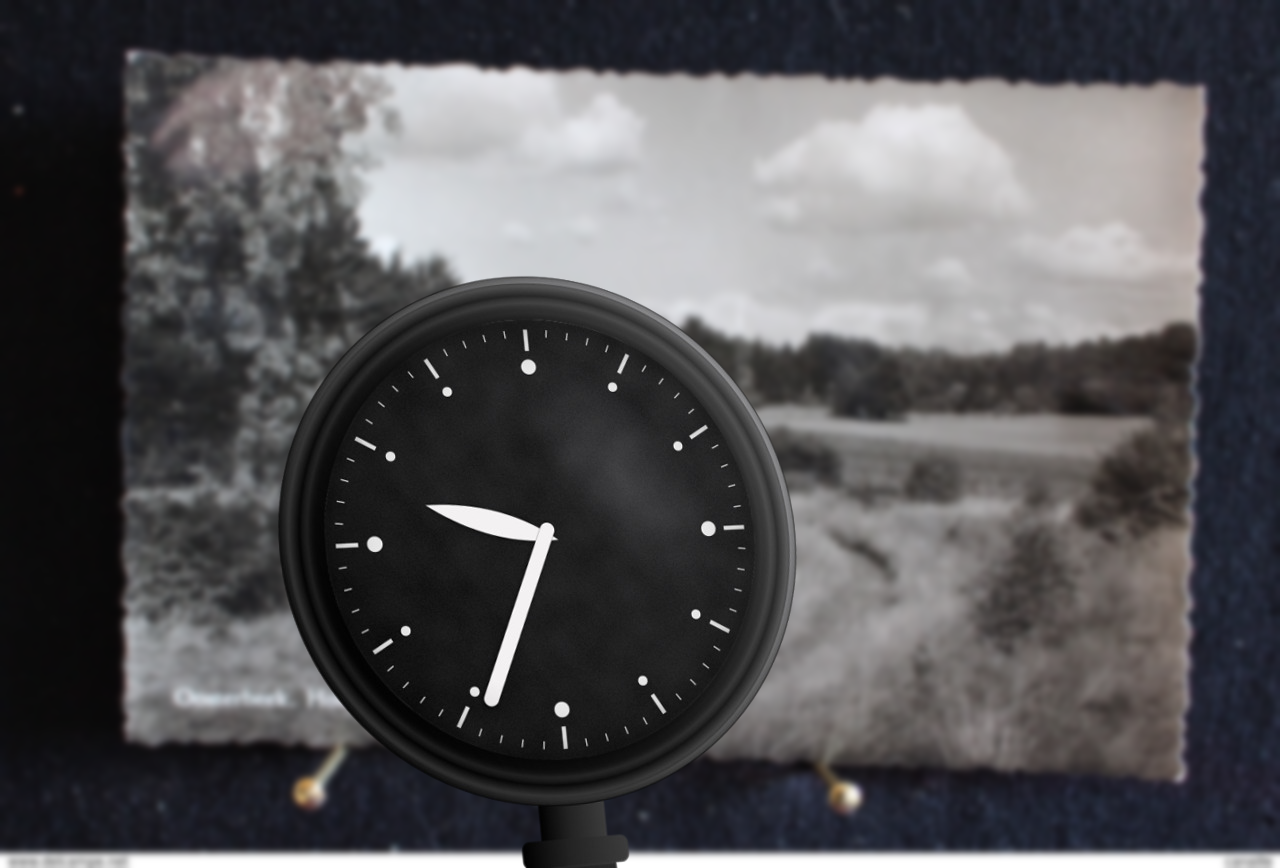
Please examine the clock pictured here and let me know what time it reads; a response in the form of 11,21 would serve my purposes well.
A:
9,34
